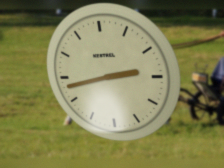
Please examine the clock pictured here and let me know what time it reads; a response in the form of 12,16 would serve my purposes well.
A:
2,43
